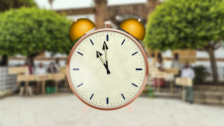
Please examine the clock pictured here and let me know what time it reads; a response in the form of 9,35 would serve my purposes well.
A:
10,59
